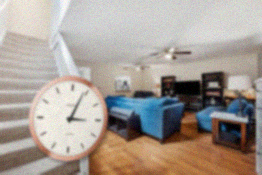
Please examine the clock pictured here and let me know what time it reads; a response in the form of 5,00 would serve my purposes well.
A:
3,04
